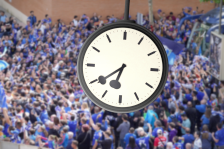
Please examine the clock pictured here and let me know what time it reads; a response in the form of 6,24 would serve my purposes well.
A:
6,39
